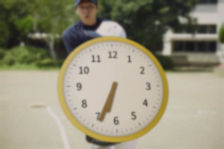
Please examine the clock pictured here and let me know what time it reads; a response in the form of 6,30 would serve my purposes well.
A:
6,34
